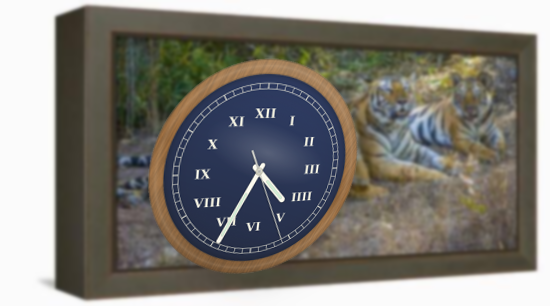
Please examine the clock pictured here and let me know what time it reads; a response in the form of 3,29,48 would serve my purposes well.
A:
4,34,26
